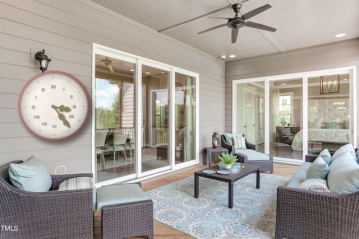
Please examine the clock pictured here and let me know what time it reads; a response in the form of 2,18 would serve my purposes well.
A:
3,24
